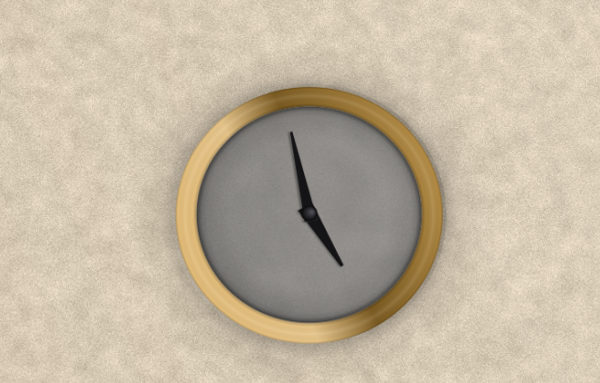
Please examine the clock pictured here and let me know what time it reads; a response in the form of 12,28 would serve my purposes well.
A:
4,58
